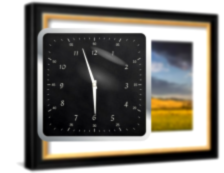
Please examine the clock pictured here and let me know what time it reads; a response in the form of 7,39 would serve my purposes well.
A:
5,57
